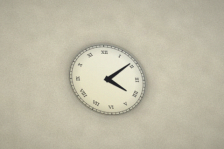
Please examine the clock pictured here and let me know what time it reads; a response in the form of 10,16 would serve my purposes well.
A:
4,09
